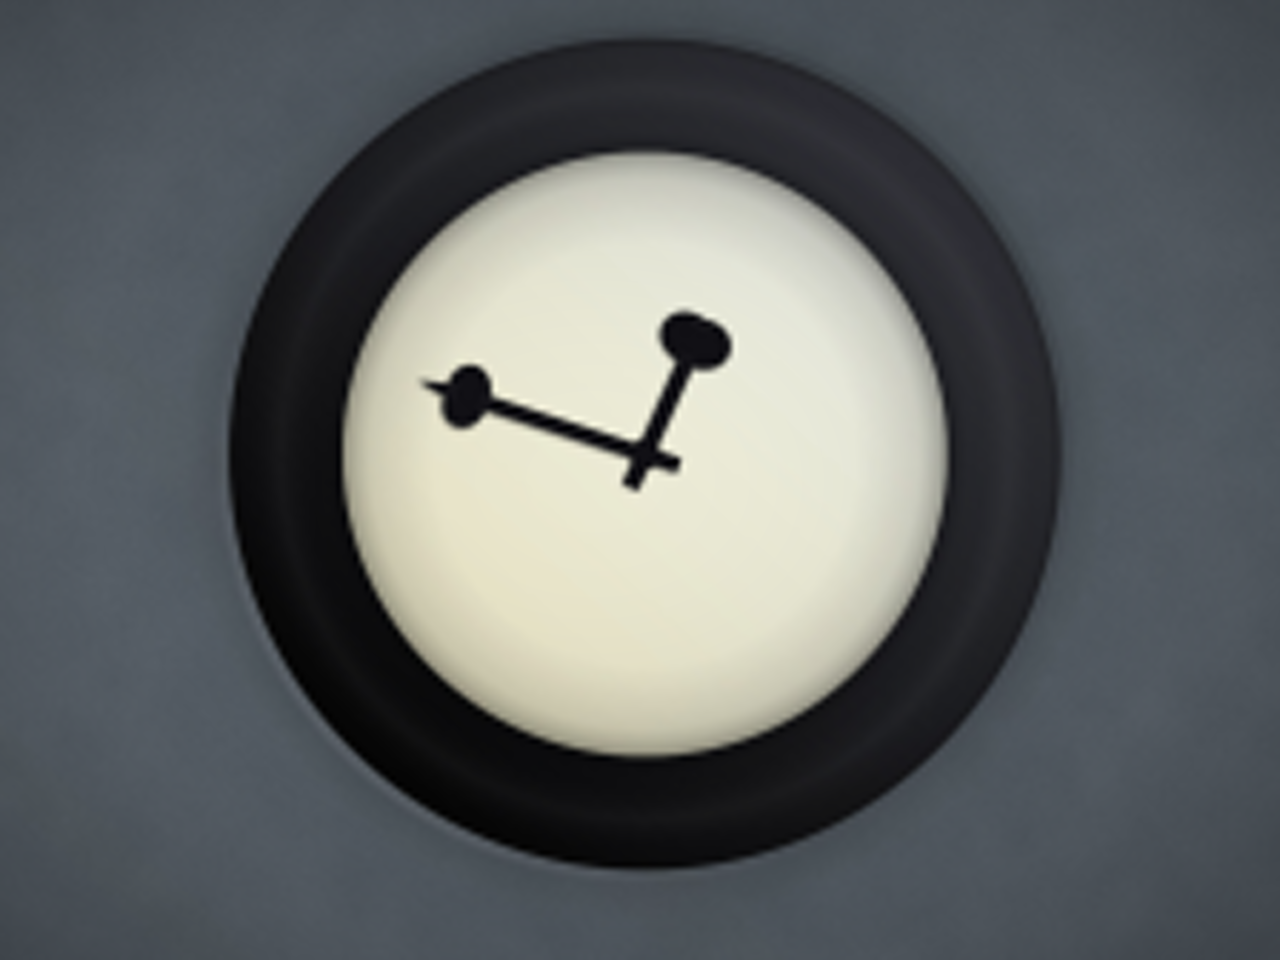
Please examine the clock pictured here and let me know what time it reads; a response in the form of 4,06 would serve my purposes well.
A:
12,48
